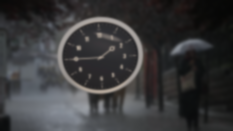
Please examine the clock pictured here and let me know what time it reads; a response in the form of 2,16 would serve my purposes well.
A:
1,45
